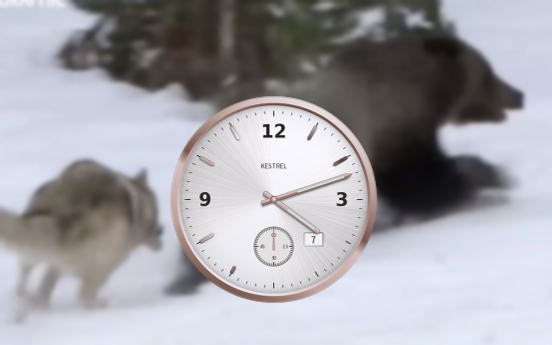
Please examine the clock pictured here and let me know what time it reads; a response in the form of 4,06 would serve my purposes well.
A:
4,12
